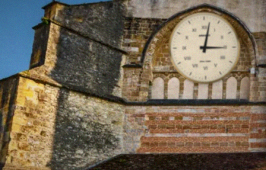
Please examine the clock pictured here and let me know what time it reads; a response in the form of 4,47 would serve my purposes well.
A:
3,02
